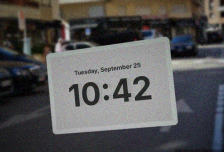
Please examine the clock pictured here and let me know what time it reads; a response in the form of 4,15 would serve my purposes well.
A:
10,42
